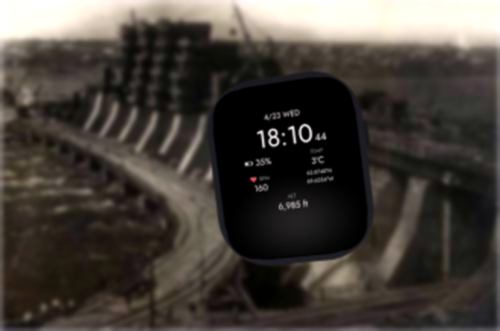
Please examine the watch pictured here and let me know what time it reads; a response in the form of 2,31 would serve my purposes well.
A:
18,10
